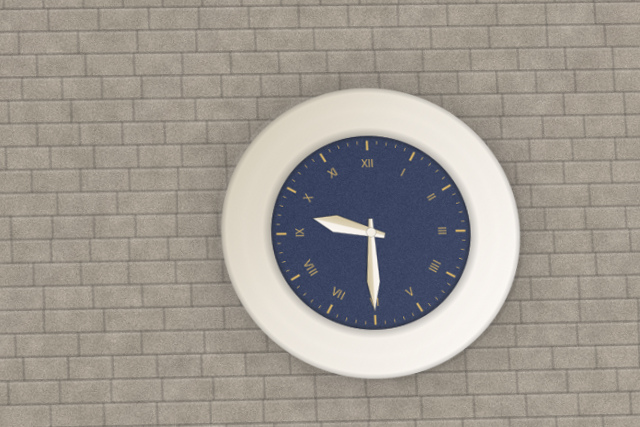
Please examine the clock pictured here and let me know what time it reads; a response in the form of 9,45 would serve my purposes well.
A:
9,30
